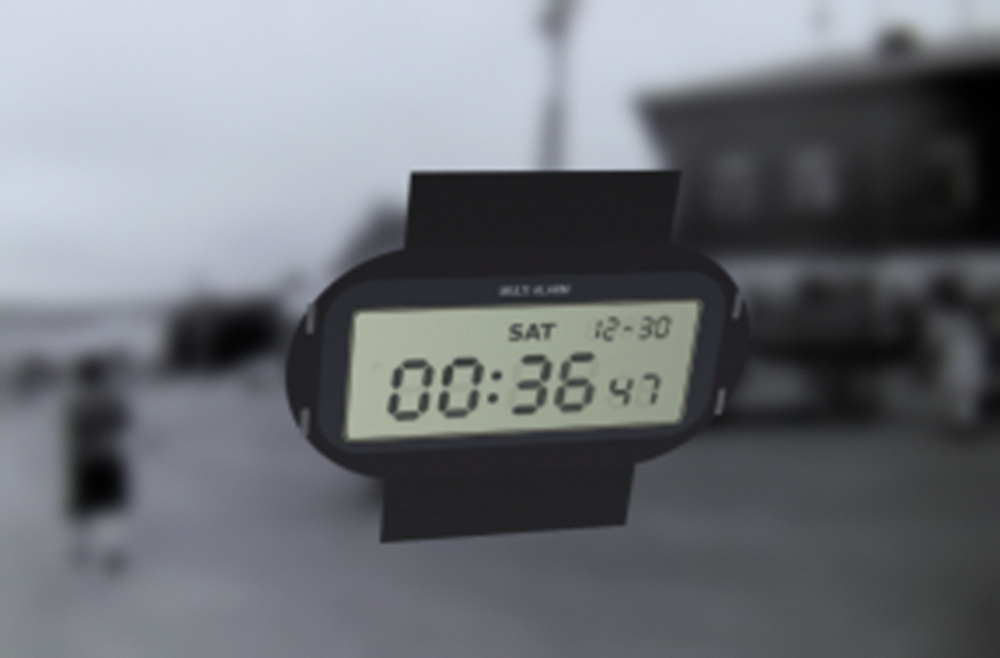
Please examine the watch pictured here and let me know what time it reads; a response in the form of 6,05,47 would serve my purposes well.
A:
0,36,47
